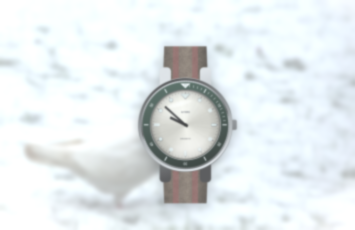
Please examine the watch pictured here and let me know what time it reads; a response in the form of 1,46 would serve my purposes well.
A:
9,52
